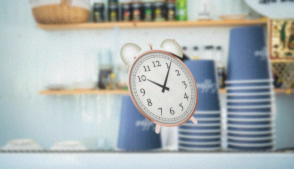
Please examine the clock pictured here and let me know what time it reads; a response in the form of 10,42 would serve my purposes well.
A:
10,06
